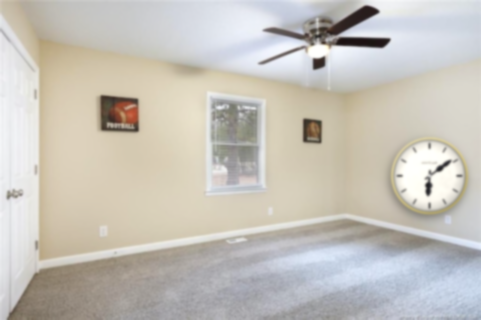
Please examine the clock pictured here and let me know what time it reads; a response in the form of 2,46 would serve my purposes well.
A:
6,09
